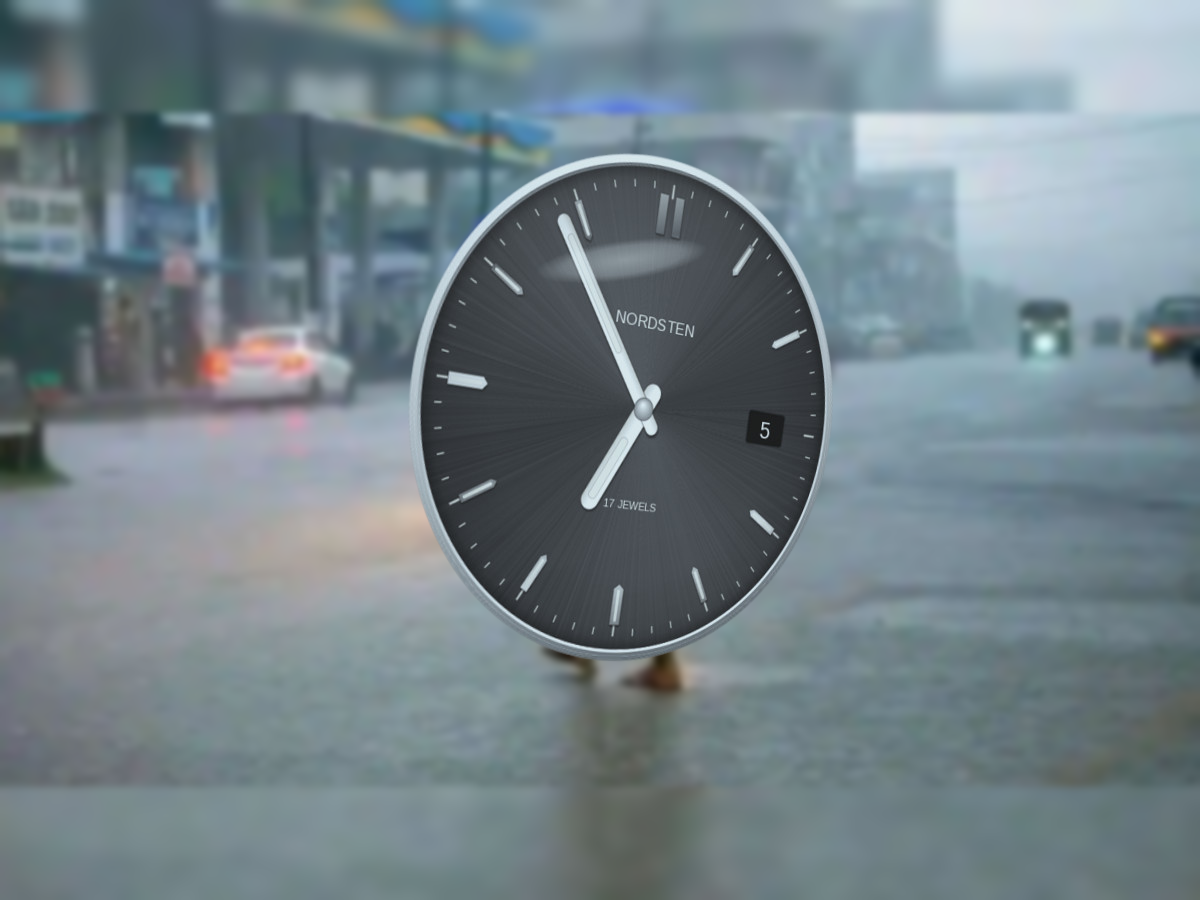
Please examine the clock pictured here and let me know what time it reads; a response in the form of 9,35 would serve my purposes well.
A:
6,54
